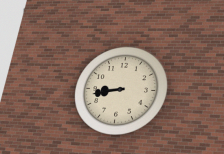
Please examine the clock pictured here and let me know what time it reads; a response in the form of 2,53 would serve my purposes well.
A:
8,43
